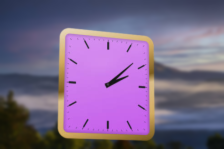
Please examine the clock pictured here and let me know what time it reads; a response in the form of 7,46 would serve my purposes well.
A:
2,08
